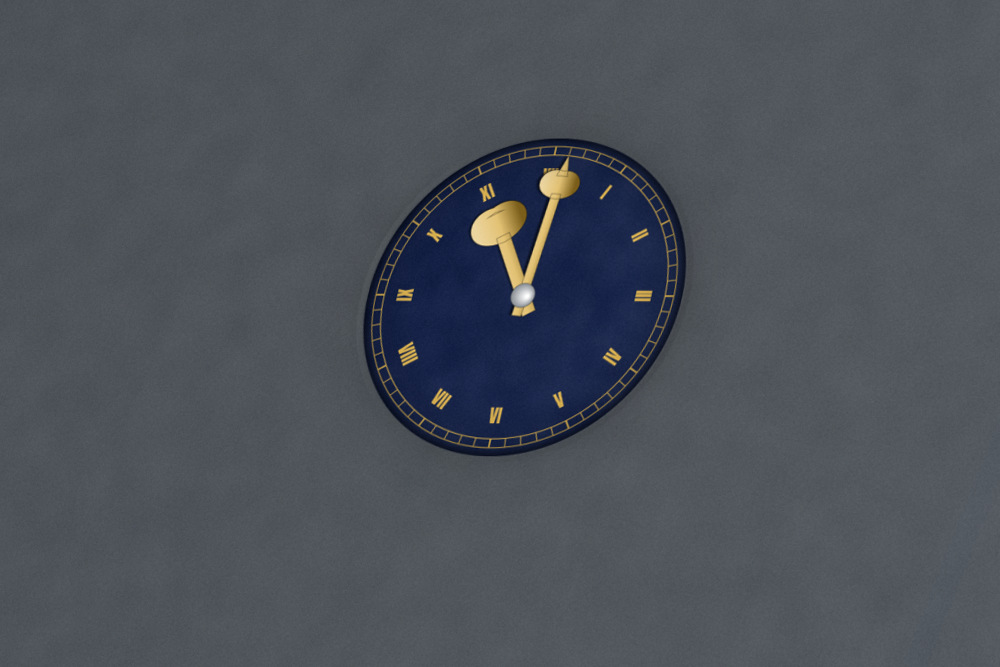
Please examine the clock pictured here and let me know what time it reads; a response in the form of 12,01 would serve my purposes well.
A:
11,01
